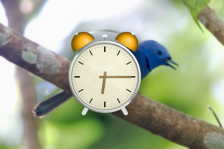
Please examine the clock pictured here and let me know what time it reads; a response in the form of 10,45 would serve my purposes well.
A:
6,15
